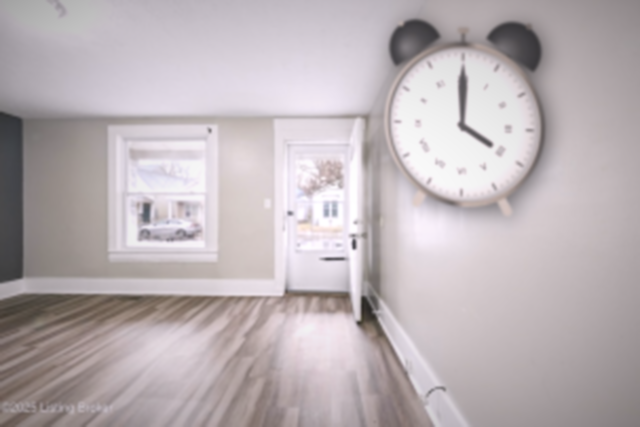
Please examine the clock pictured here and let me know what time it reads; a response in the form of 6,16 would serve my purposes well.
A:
4,00
